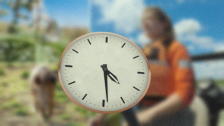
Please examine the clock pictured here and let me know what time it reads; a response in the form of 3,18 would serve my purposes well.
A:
4,29
